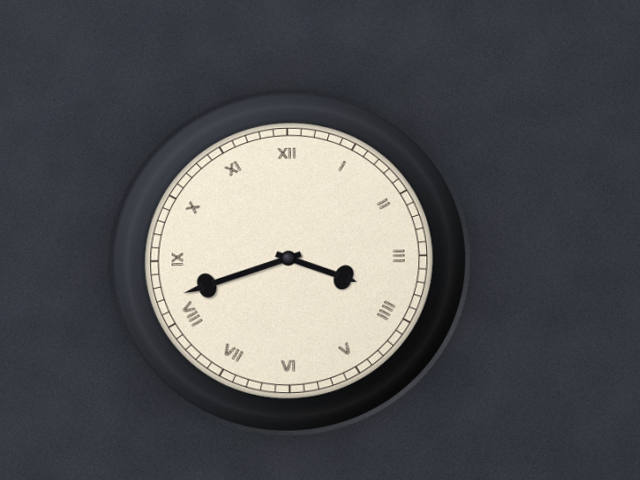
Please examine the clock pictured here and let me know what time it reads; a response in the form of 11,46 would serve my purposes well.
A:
3,42
